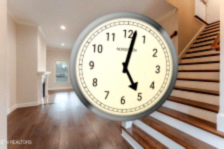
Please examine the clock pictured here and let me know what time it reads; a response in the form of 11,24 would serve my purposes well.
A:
5,02
